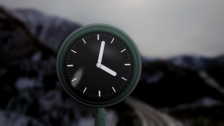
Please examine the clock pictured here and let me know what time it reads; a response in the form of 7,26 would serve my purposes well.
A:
4,02
